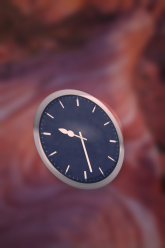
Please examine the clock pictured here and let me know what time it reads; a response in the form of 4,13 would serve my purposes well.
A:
9,28
